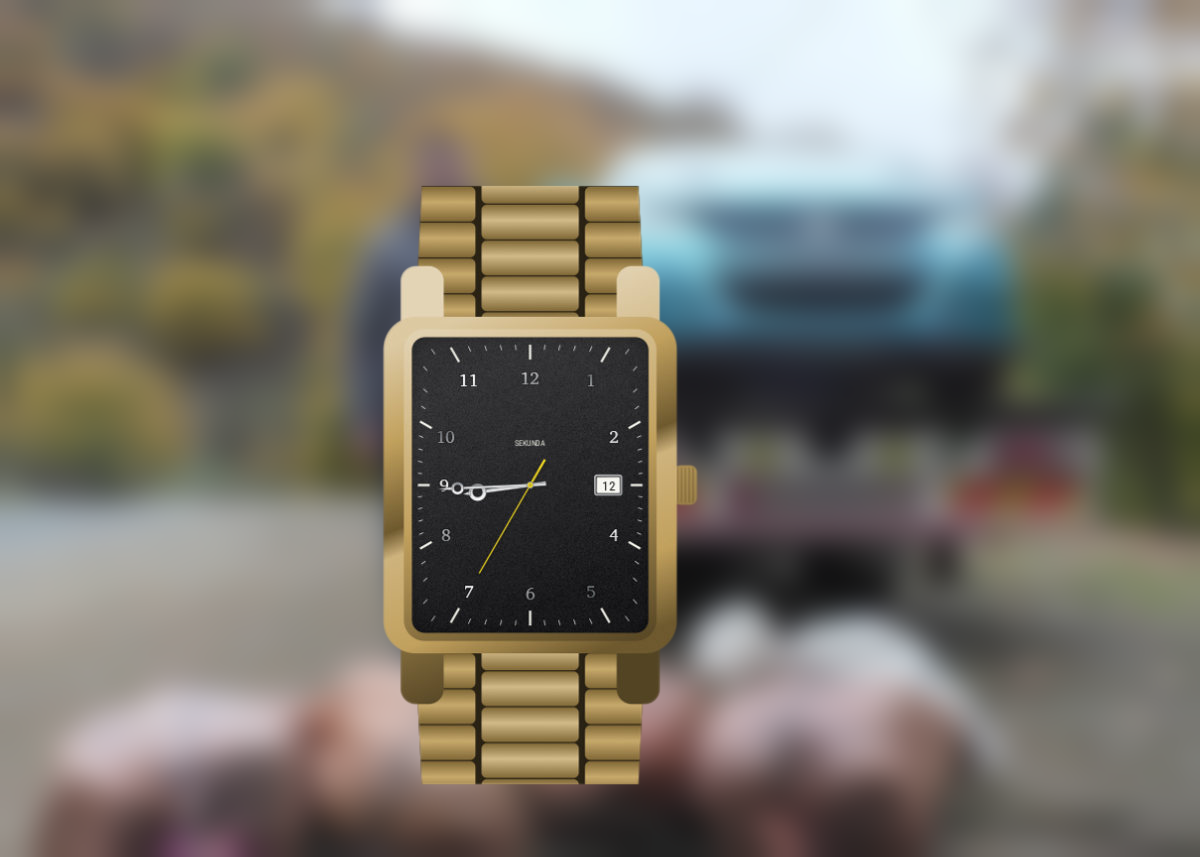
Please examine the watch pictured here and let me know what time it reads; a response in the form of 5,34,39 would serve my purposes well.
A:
8,44,35
